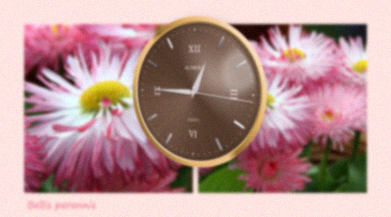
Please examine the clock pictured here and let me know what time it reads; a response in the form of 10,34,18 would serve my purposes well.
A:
12,45,16
